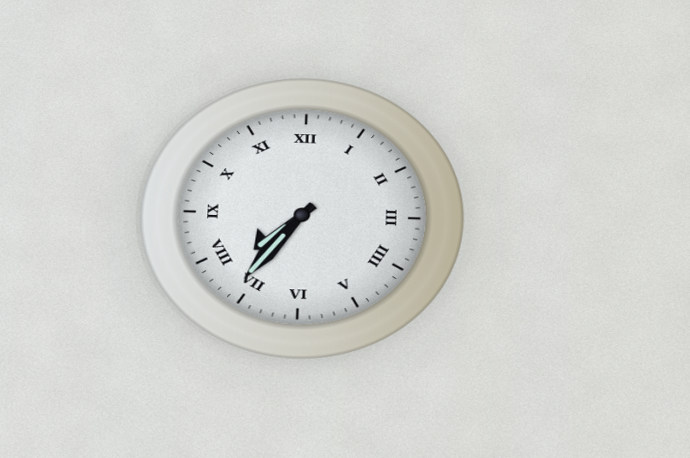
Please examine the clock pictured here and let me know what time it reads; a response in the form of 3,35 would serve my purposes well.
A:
7,36
